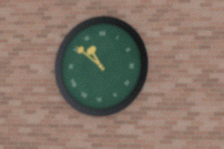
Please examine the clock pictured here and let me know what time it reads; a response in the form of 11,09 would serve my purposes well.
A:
10,51
